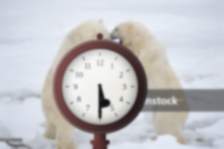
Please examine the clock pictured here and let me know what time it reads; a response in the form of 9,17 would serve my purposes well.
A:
5,30
